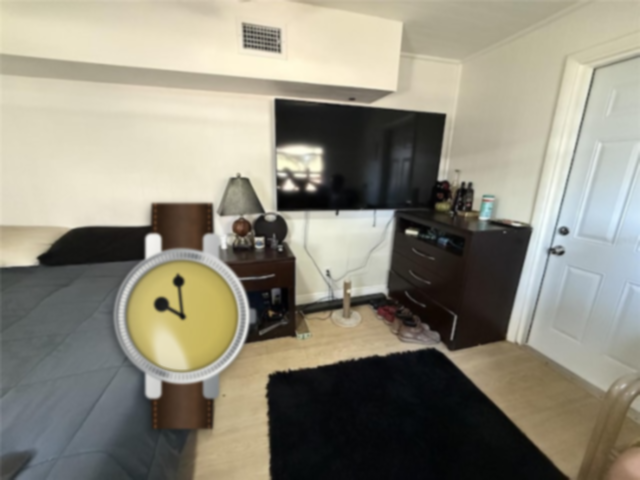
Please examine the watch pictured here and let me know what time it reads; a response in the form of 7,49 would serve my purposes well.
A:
9,59
